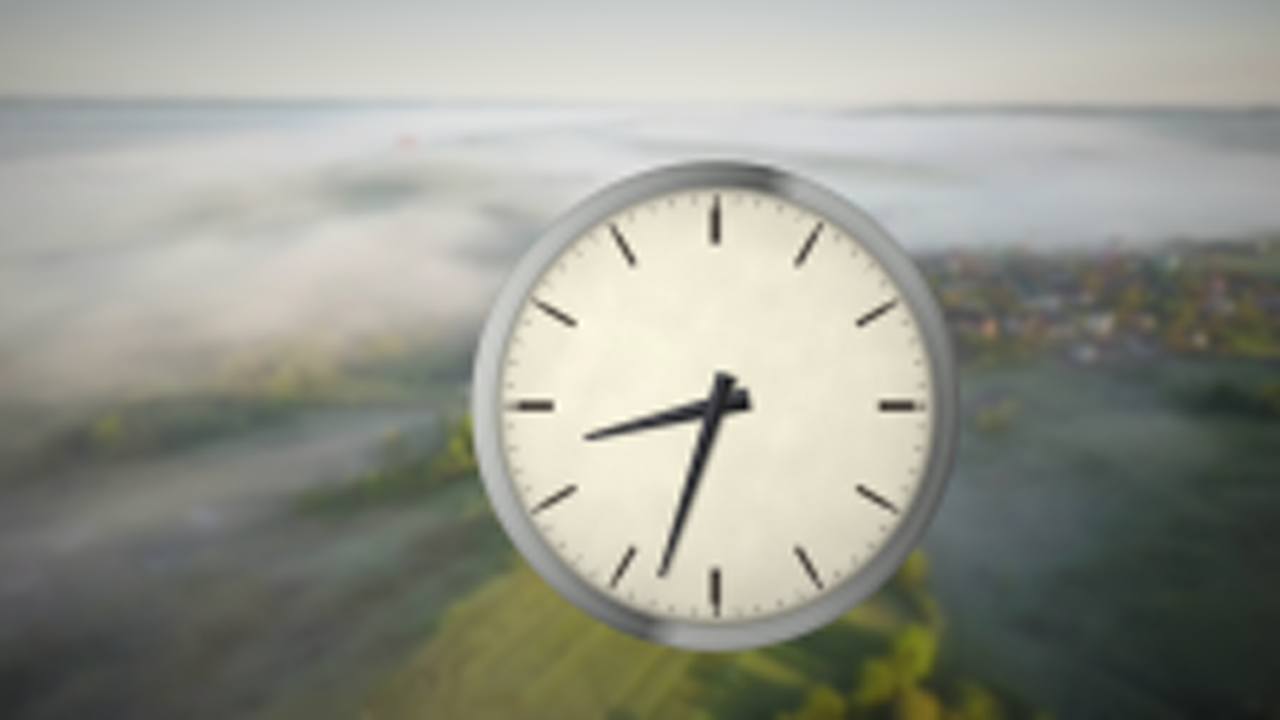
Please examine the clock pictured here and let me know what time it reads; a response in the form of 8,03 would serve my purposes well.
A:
8,33
